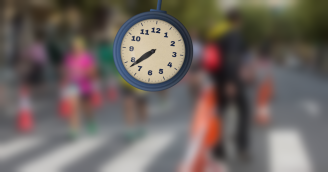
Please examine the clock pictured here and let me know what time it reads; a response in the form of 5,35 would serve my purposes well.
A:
7,38
